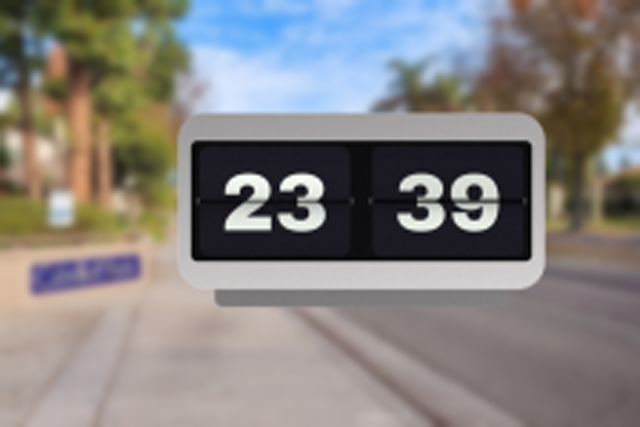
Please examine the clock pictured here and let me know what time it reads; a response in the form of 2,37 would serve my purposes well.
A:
23,39
